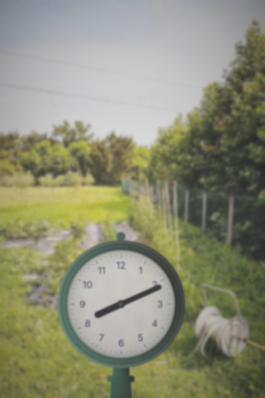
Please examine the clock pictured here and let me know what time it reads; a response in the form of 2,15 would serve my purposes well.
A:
8,11
